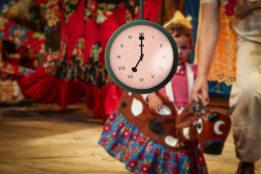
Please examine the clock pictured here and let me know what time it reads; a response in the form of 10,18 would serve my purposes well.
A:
7,00
